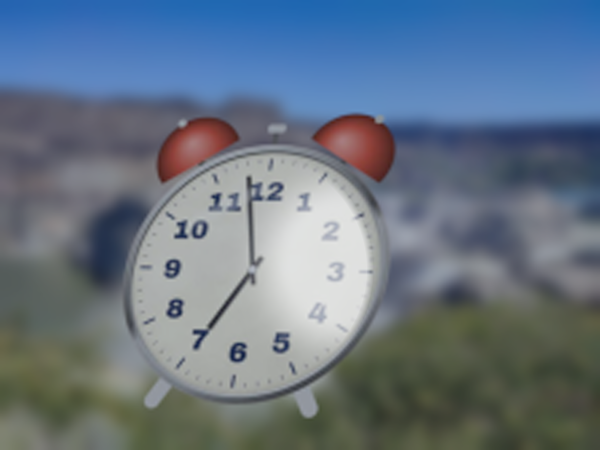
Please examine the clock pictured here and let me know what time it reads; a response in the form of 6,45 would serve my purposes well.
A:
6,58
